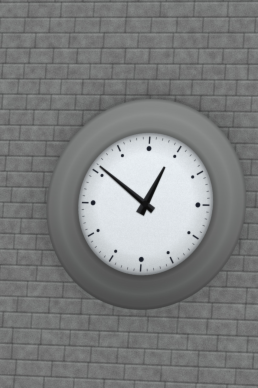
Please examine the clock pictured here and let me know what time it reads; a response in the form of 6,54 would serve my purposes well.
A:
12,51
